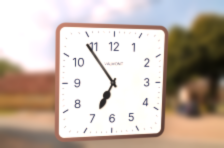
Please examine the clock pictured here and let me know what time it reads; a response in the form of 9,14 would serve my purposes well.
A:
6,54
